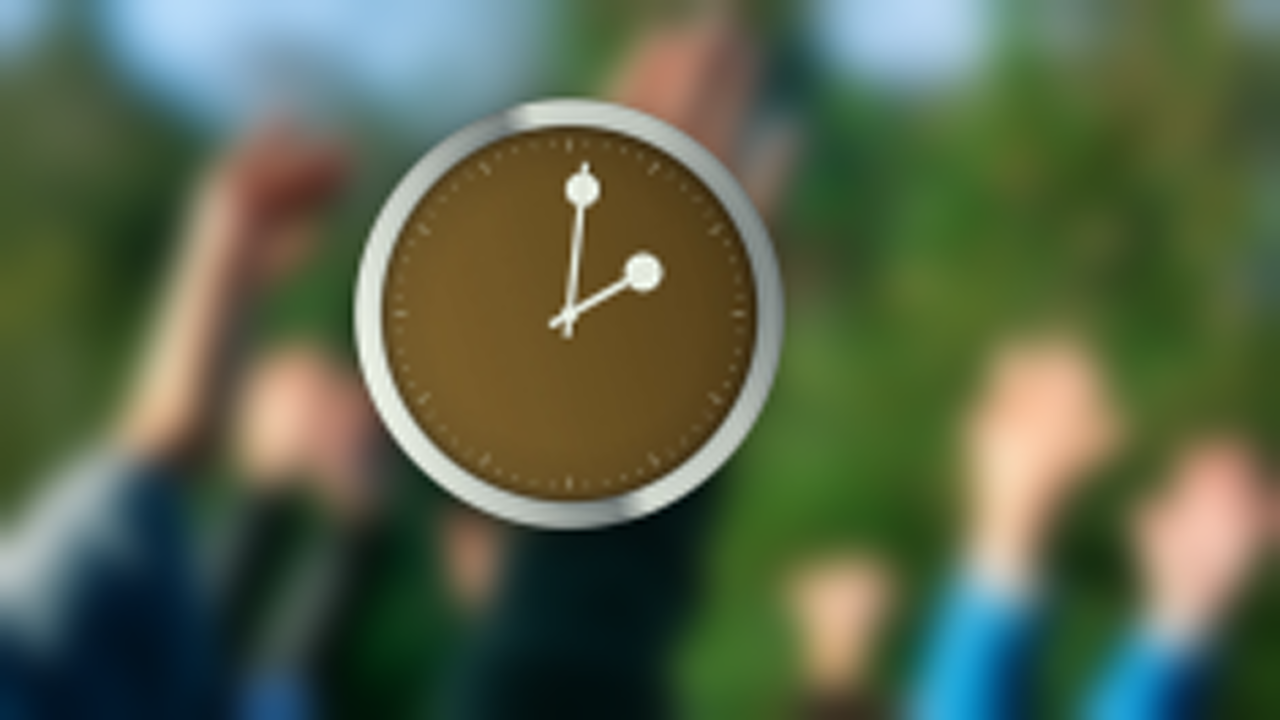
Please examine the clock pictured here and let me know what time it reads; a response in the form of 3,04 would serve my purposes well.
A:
2,01
